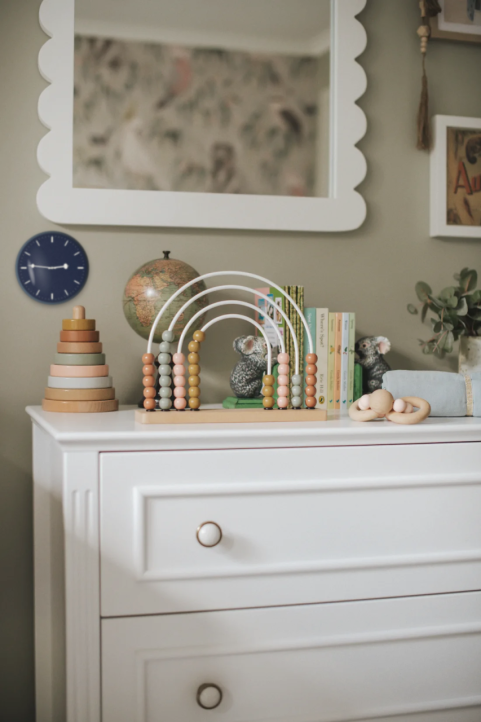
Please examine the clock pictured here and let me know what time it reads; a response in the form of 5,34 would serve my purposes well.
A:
2,46
